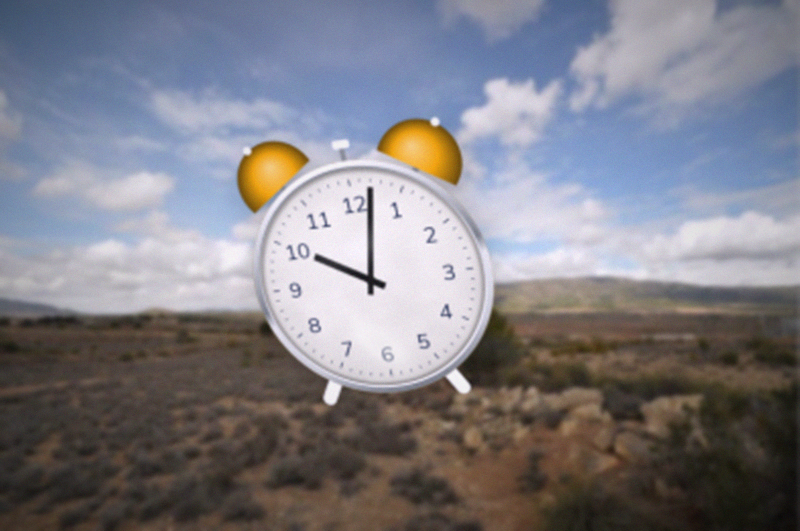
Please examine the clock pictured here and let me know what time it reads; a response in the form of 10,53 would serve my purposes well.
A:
10,02
